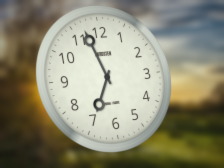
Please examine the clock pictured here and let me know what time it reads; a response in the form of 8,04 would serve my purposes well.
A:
6,57
